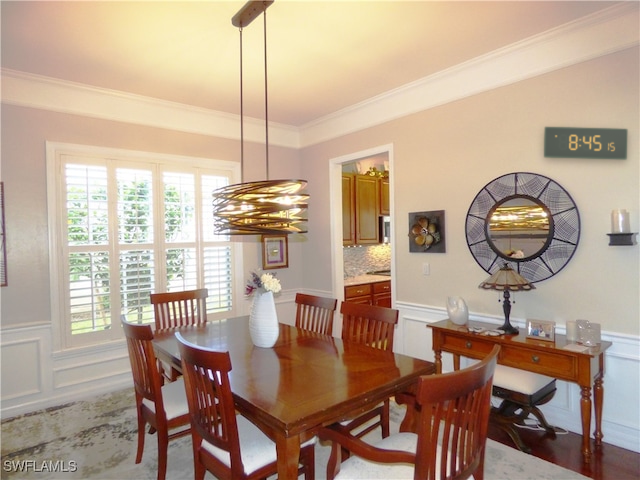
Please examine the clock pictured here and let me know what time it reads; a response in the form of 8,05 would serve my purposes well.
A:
8,45
